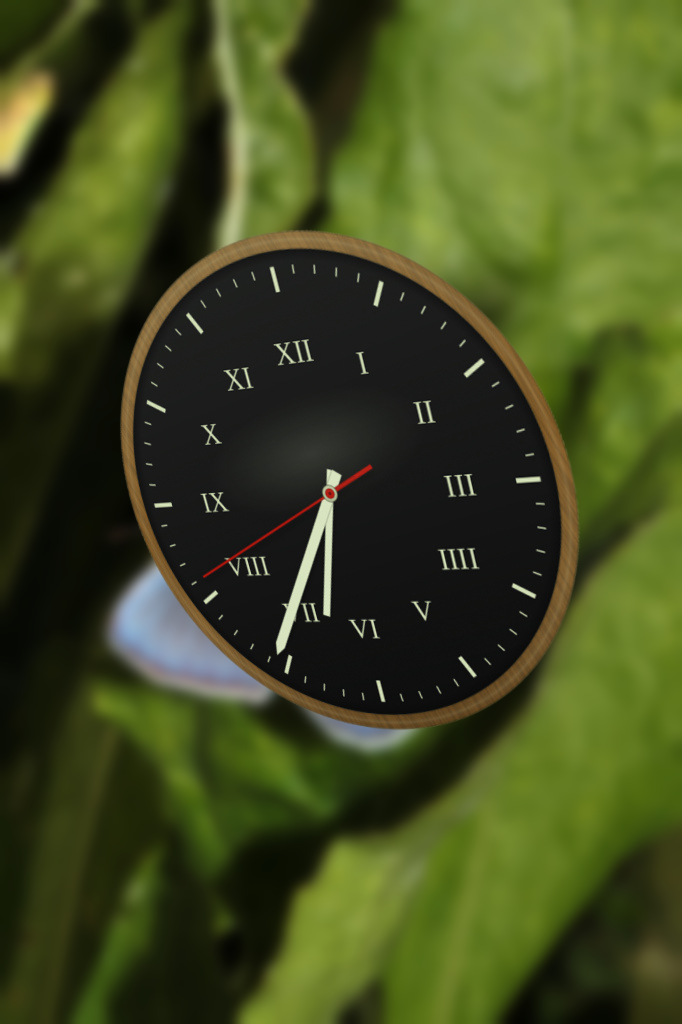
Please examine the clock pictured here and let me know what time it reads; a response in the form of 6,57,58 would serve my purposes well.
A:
6,35,41
